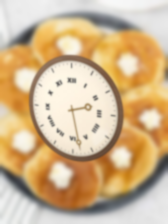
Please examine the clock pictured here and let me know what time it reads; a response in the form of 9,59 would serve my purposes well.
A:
2,28
